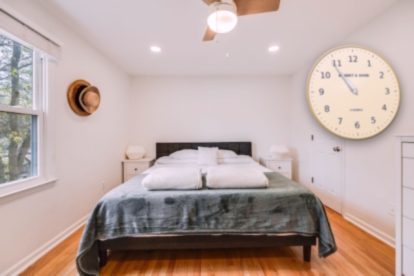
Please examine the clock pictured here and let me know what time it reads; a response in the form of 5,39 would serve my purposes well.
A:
10,54
